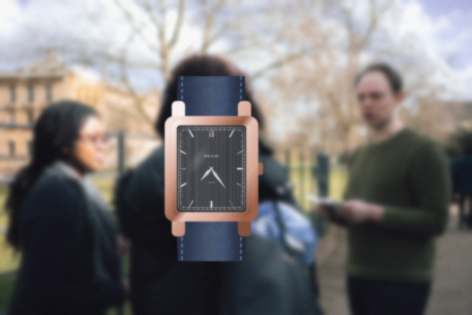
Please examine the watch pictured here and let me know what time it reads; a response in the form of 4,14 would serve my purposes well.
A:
7,24
